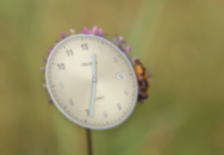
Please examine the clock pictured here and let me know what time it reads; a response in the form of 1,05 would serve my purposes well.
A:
12,34
